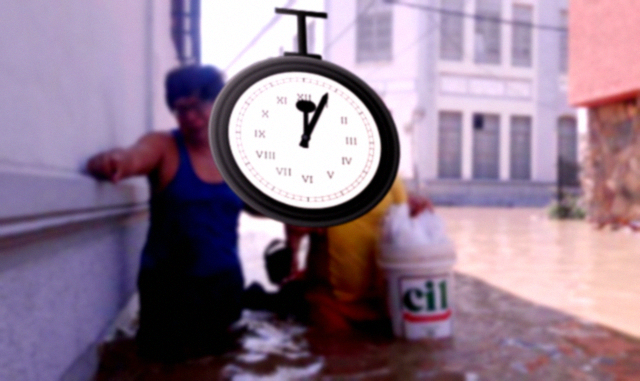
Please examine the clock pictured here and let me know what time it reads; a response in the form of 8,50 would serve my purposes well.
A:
12,04
